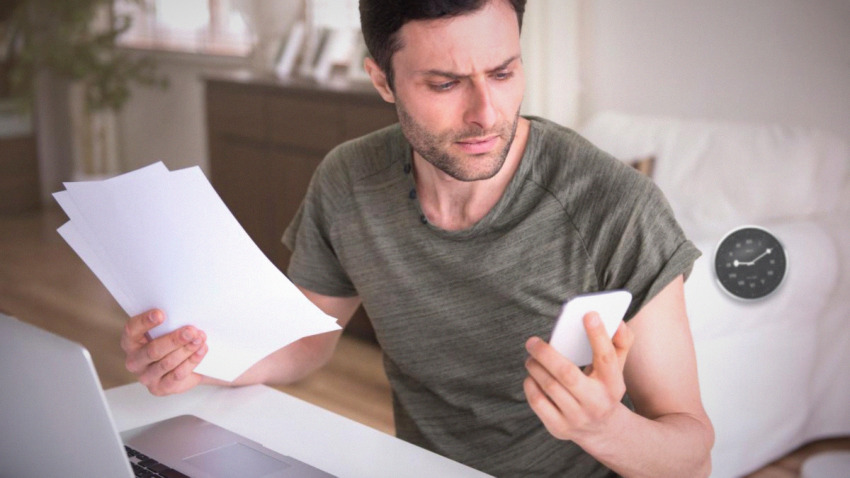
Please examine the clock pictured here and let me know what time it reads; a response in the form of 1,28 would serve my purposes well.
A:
9,10
